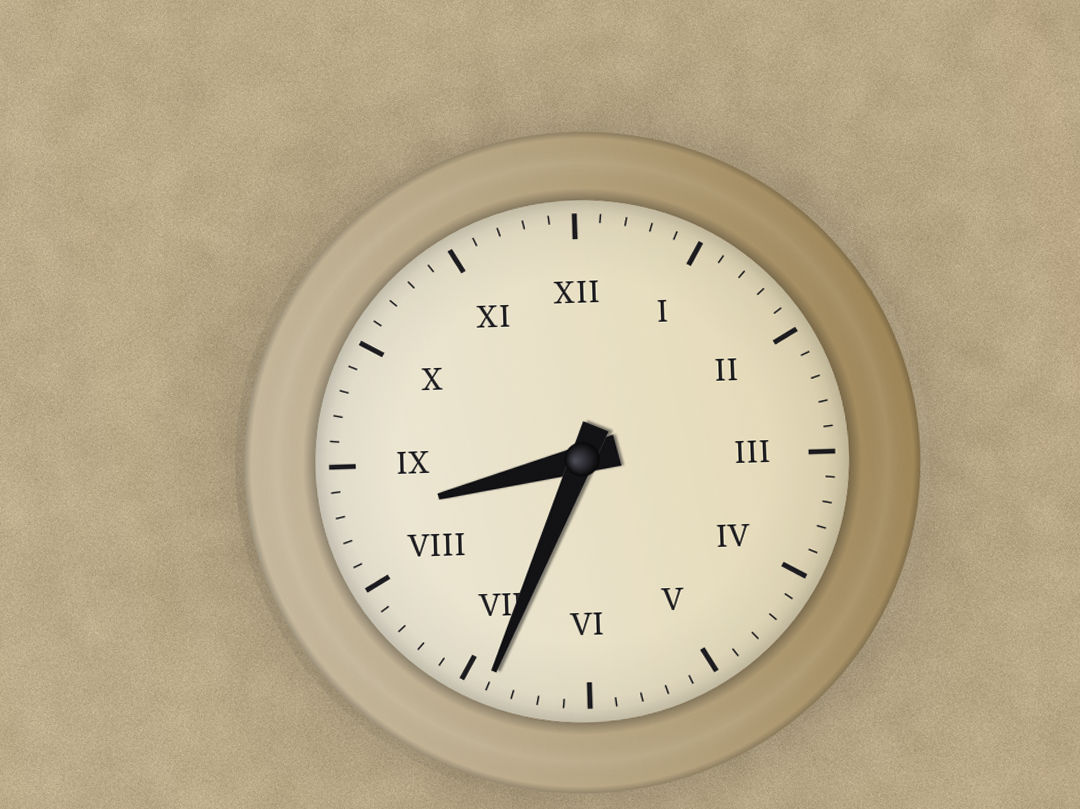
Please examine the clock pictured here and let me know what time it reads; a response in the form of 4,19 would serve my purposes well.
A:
8,34
